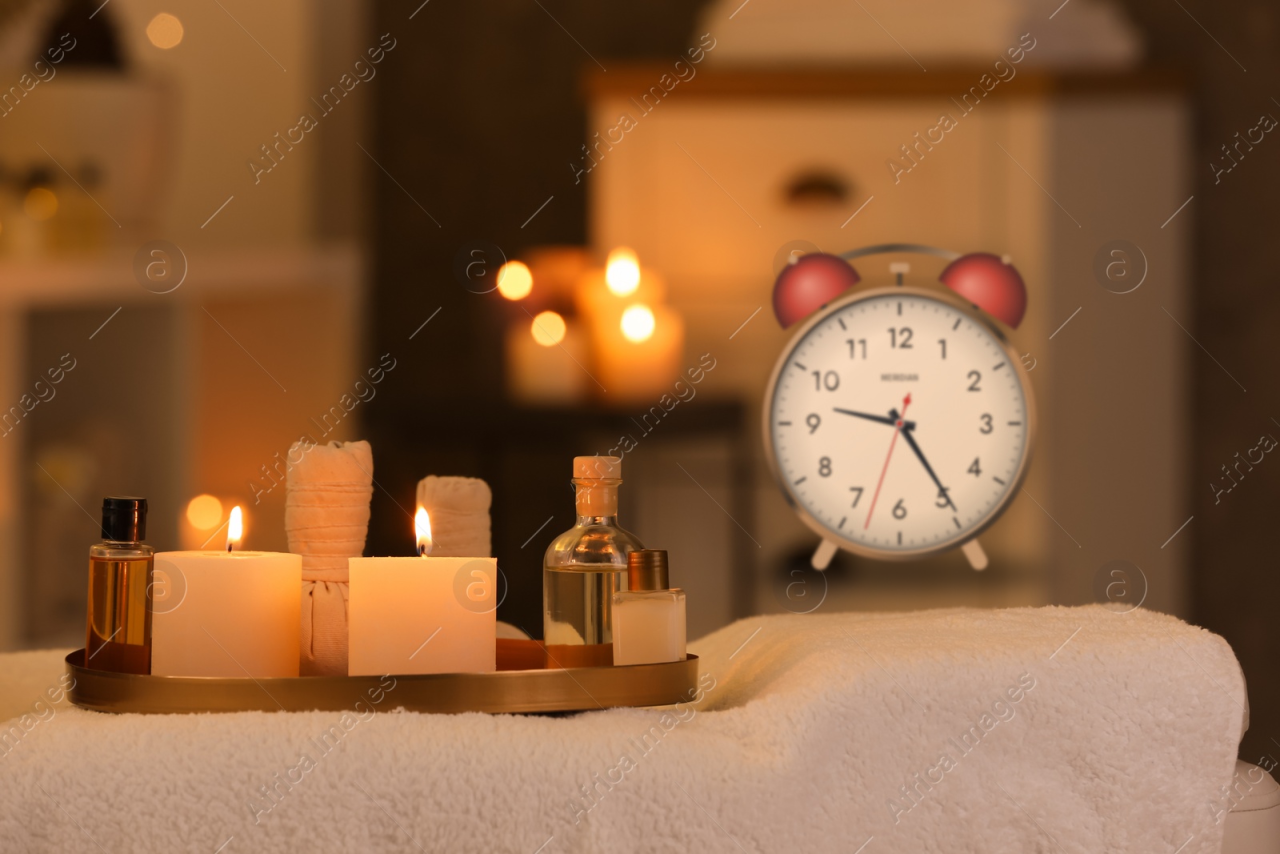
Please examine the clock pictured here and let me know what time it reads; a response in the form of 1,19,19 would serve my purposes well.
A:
9,24,33
